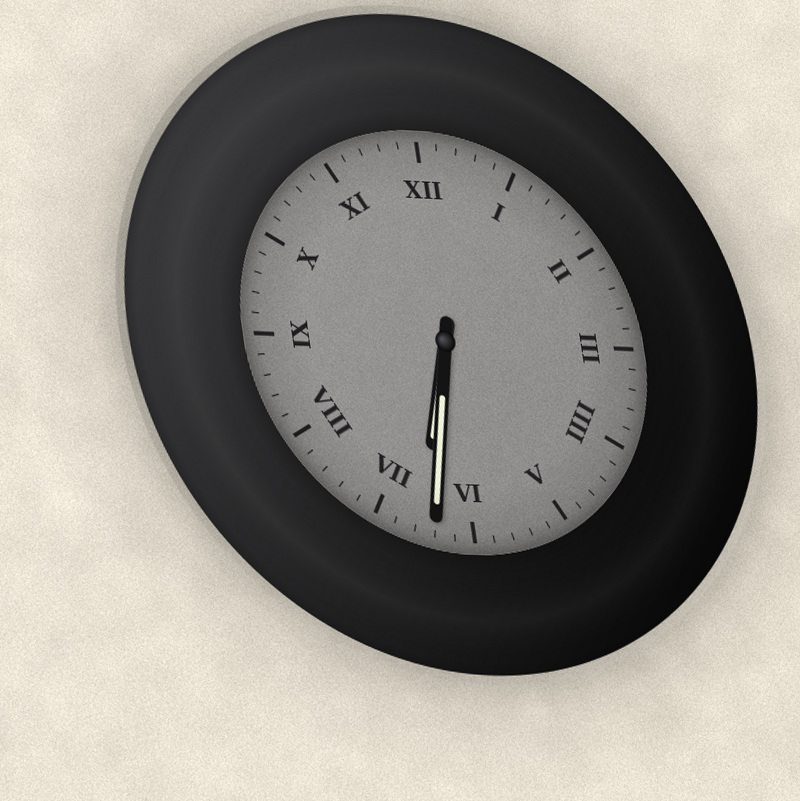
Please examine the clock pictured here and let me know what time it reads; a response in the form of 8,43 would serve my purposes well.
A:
6,32
